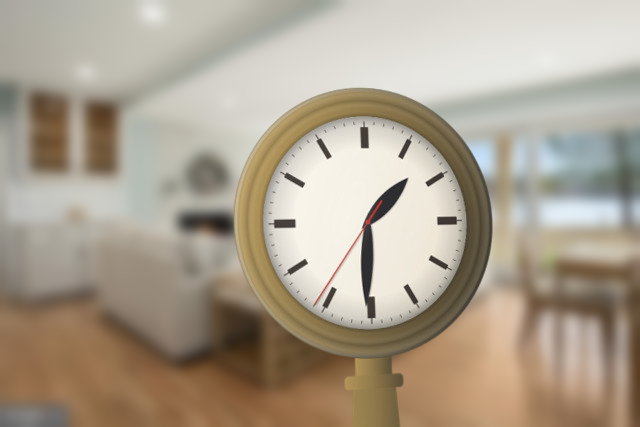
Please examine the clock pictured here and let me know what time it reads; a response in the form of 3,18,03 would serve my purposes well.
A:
1,30,36
